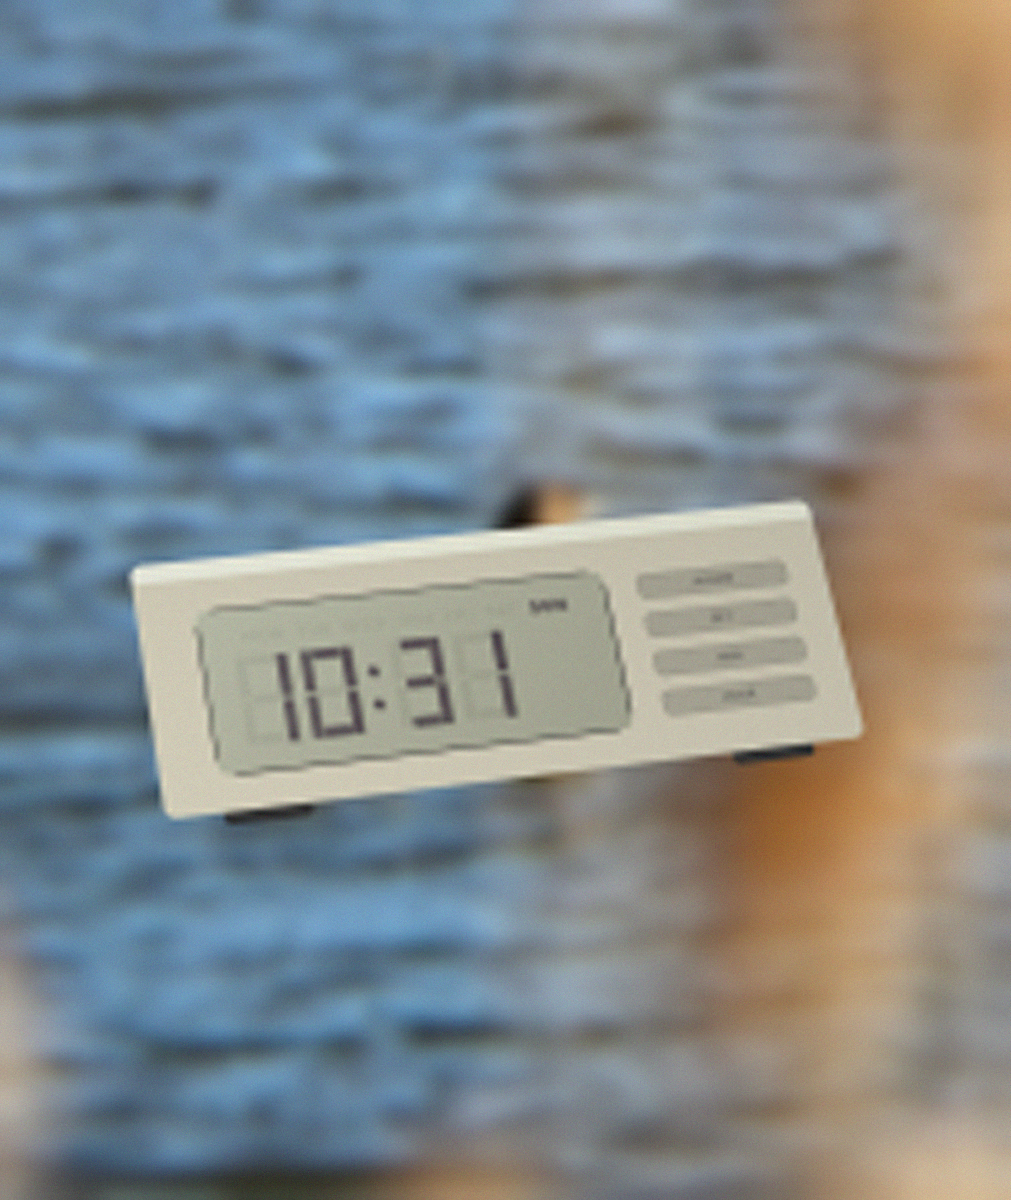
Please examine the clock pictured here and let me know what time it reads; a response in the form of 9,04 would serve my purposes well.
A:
10,31
